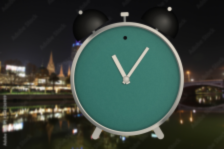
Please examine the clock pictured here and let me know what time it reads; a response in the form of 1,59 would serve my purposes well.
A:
11,06
